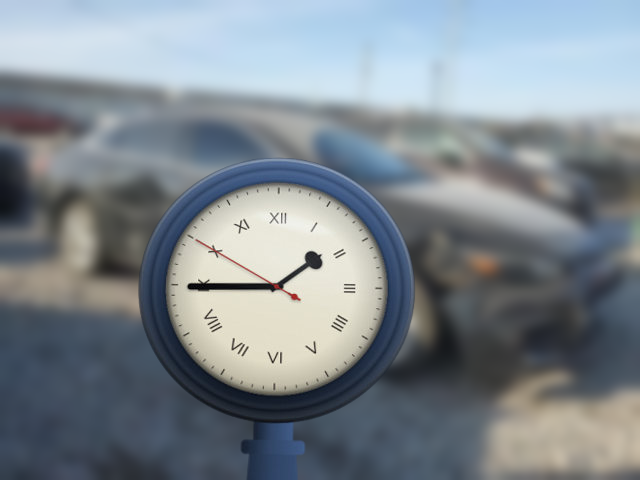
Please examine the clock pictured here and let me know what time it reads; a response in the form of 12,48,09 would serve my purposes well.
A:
1,44,50
